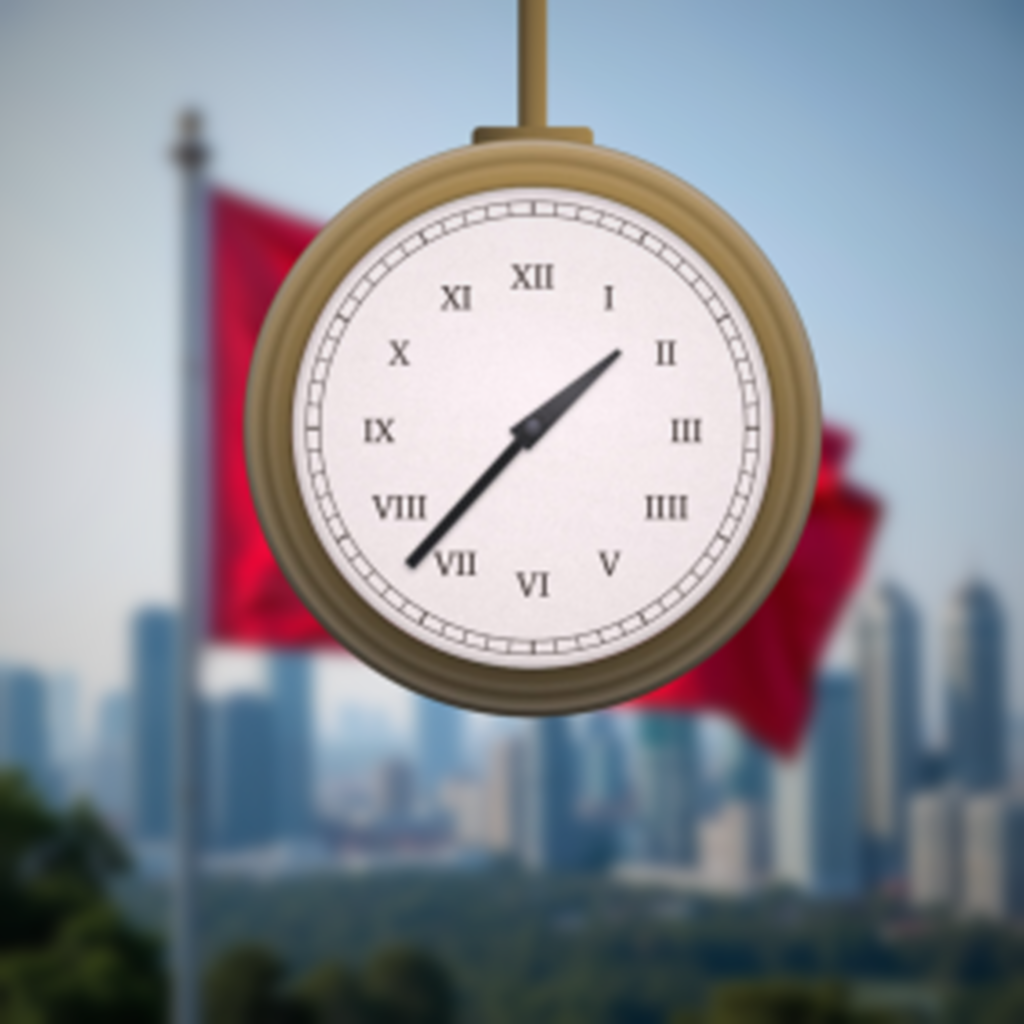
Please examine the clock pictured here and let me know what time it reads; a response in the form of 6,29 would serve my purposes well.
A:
1,37
